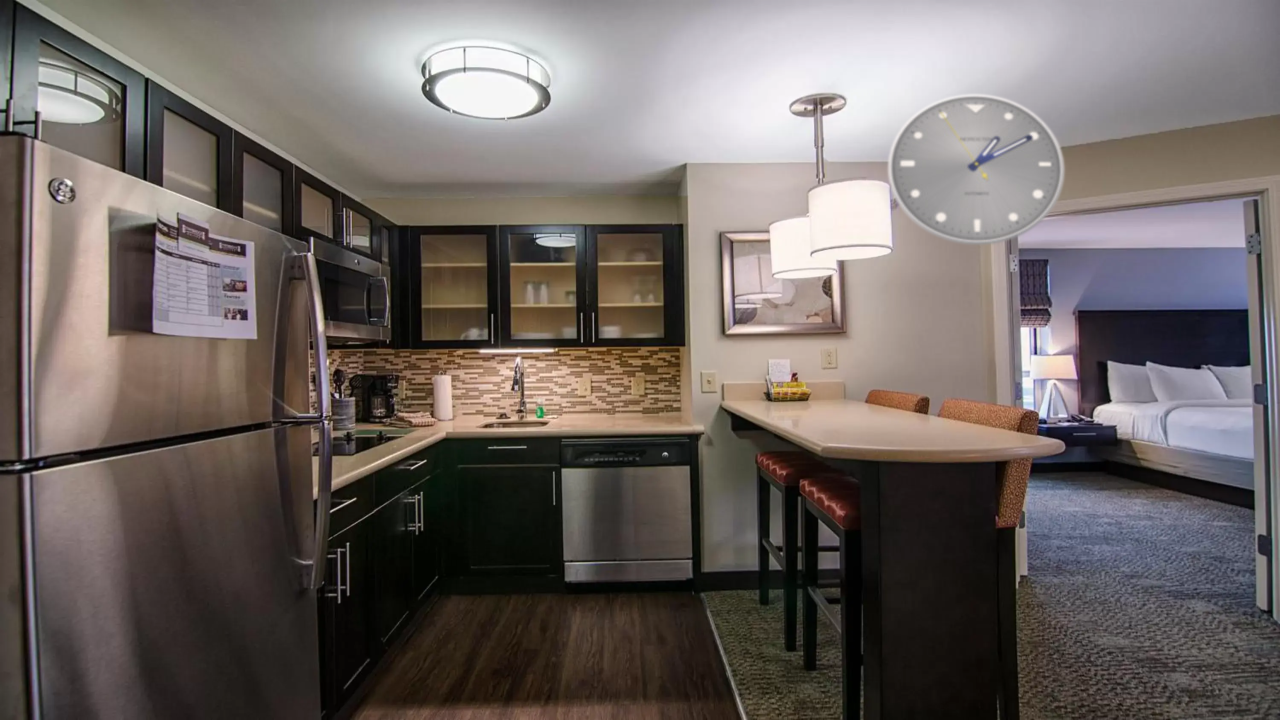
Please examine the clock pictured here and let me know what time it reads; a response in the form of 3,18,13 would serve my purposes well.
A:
1,09,55
